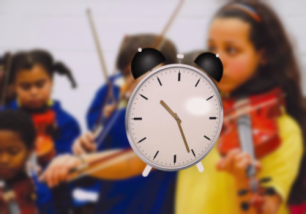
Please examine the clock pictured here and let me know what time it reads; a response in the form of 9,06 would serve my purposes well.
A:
10,26
